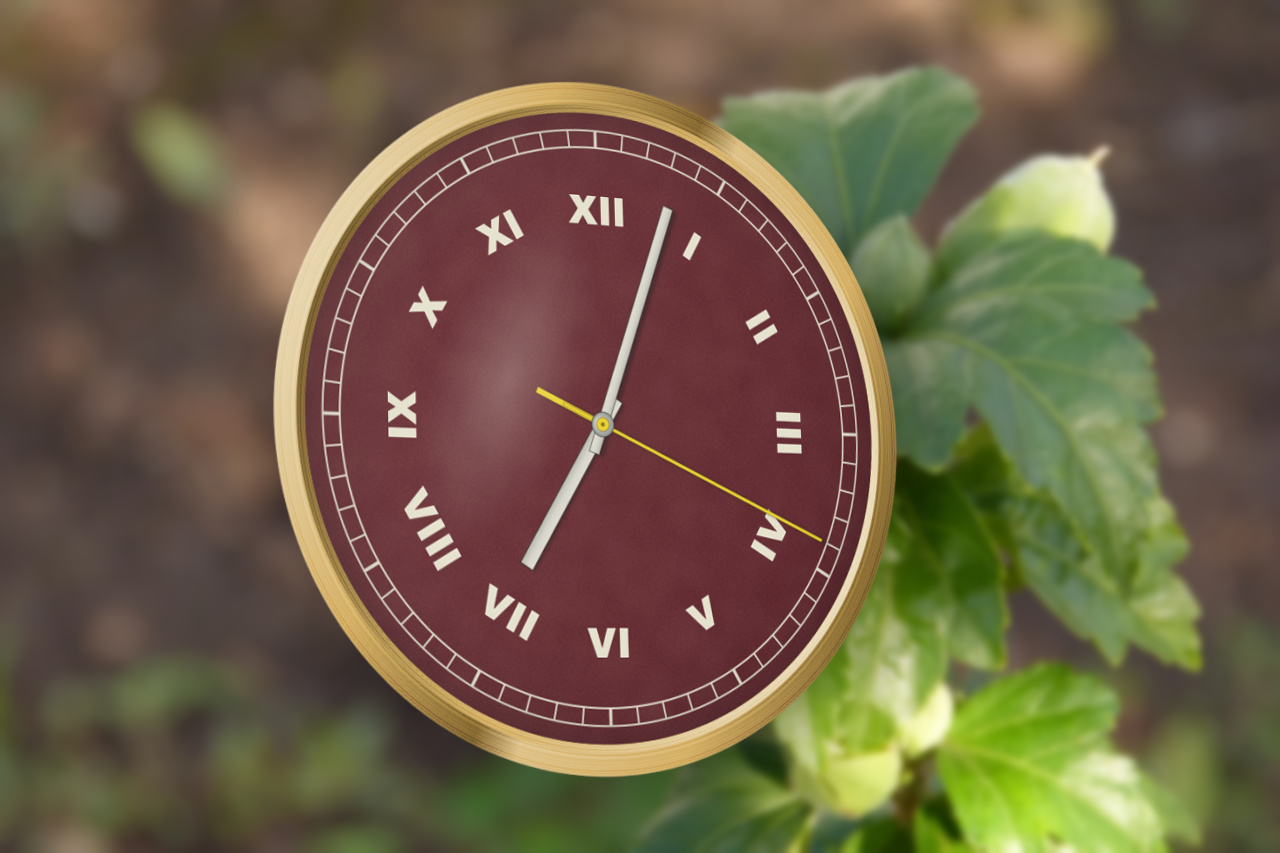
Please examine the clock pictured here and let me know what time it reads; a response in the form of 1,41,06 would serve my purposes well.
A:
7,03,19
